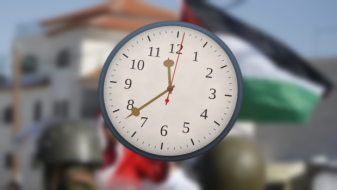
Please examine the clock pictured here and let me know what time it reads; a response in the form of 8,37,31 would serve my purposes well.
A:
11,38,01
